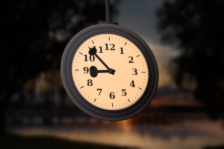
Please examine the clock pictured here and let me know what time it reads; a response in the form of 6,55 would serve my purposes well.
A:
8,53
